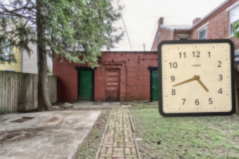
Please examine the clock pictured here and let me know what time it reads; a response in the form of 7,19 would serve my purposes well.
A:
4,42
